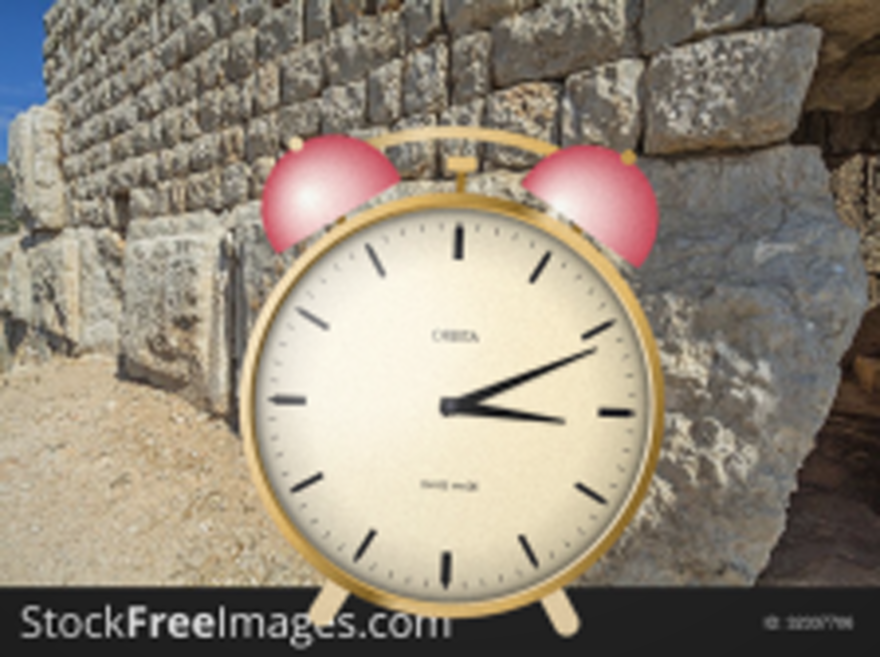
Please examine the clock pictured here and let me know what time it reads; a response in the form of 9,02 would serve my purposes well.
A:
3,11
